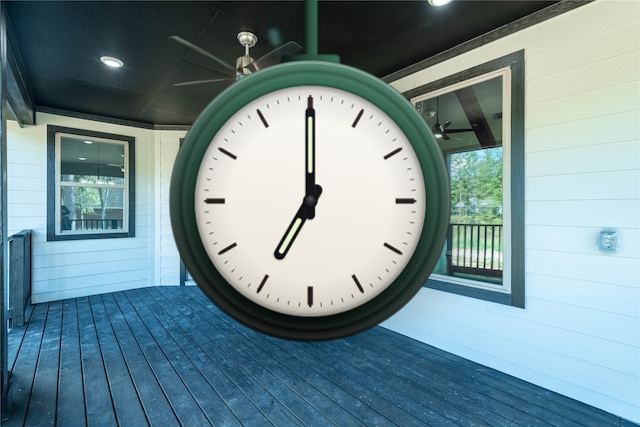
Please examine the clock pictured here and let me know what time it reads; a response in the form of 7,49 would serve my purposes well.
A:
7,00
